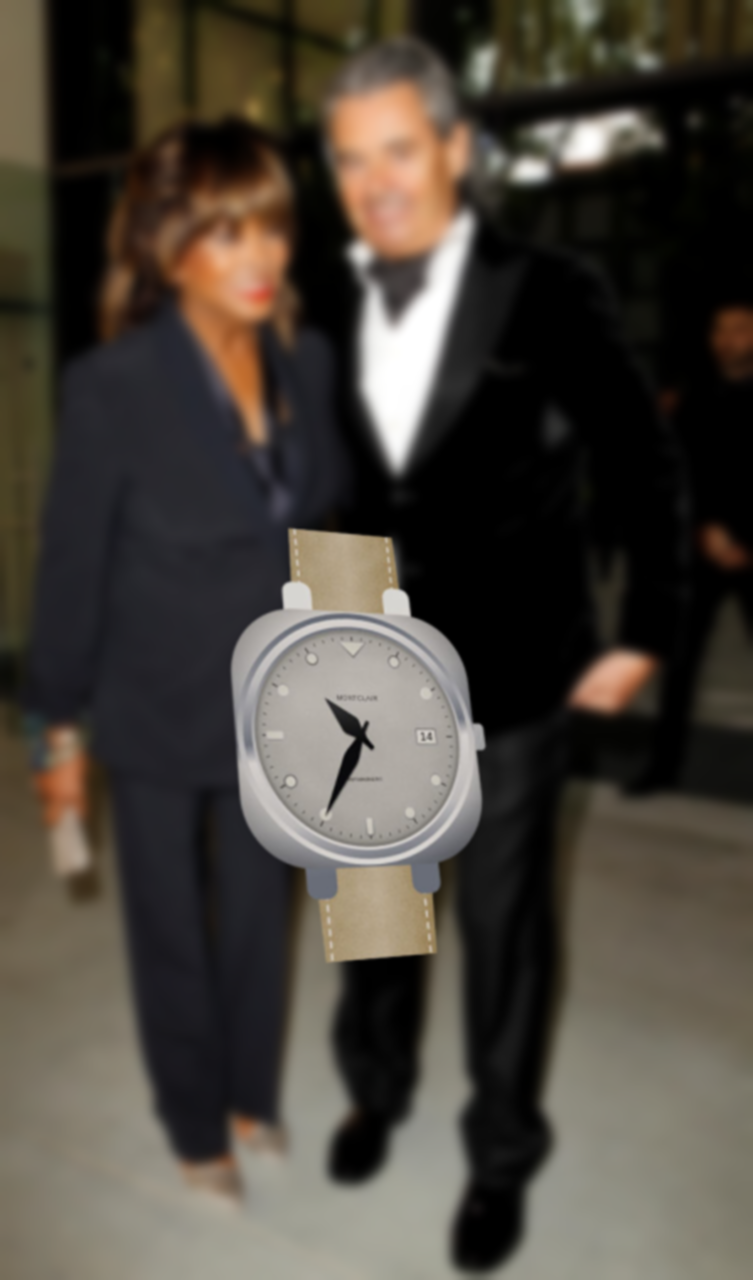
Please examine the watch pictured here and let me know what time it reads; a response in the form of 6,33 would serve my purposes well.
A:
10,35
